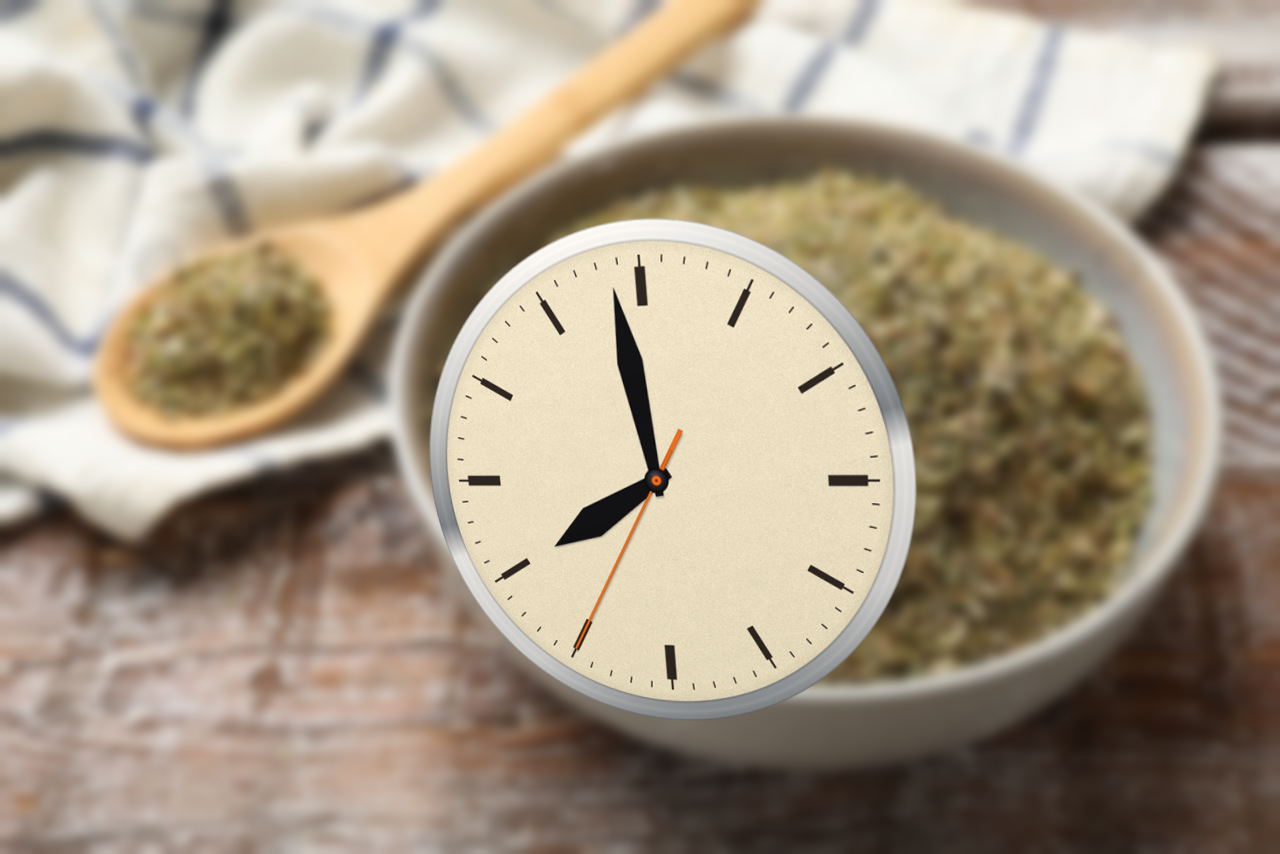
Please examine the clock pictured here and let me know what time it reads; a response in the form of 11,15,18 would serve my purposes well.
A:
7,58,35
